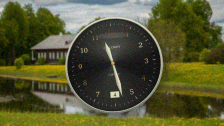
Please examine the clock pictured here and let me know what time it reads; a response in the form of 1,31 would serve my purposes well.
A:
11,28
